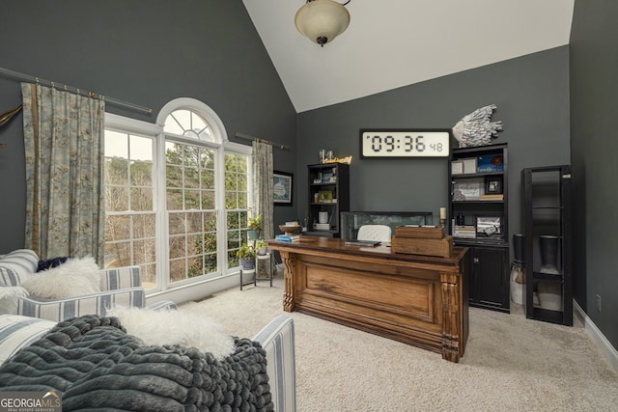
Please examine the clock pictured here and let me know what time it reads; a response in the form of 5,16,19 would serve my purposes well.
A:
9,36,48
